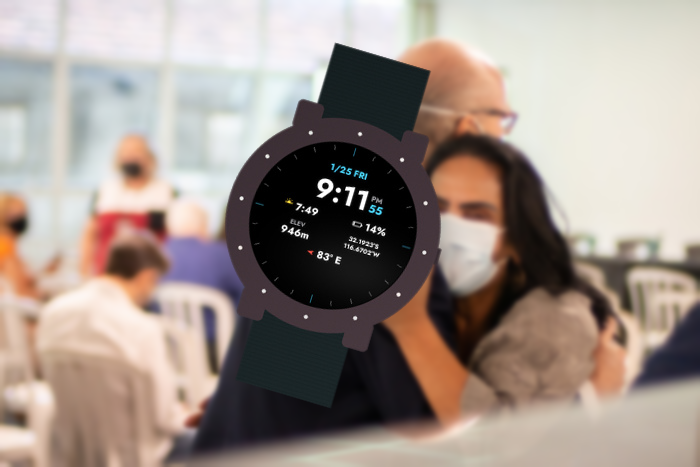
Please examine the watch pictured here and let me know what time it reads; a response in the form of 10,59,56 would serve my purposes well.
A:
9,11,55
